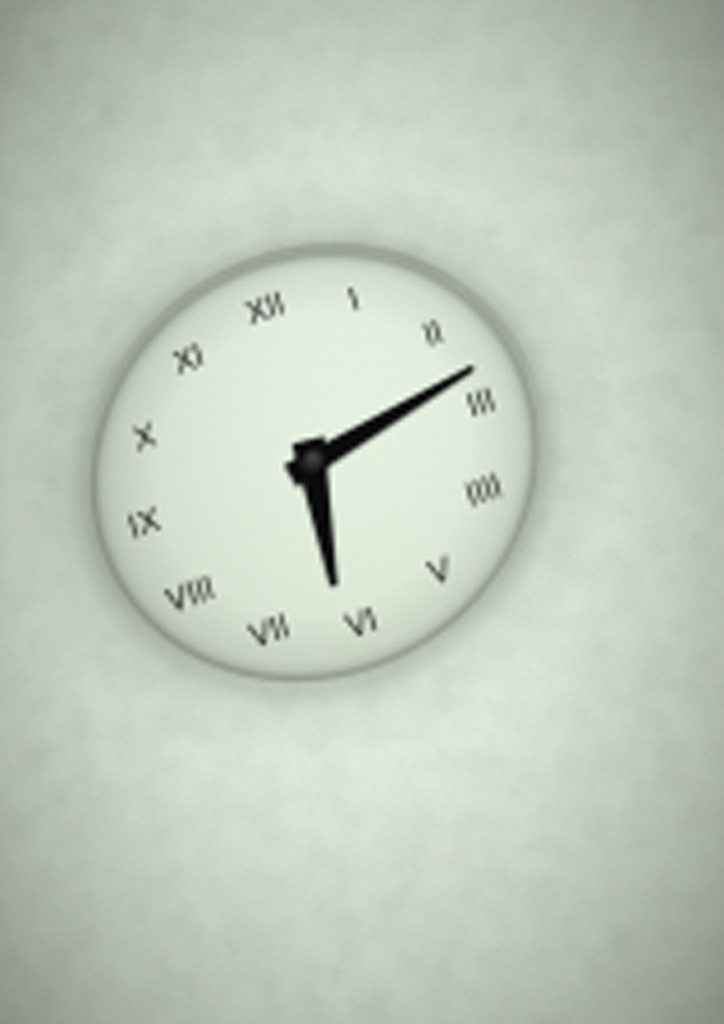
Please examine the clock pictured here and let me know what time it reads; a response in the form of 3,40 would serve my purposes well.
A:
6,13
